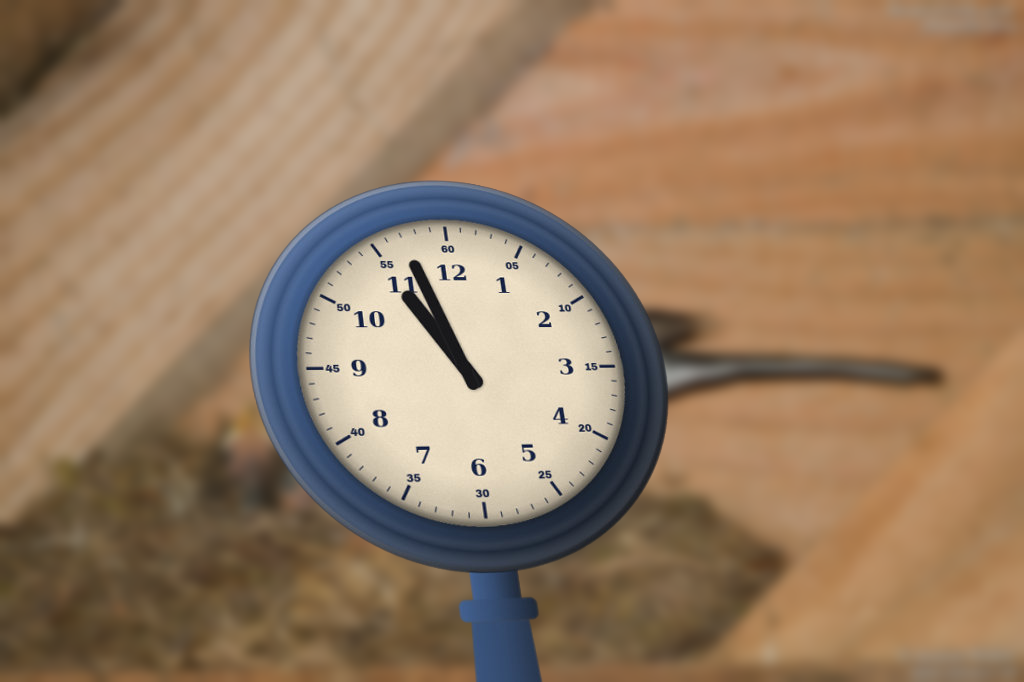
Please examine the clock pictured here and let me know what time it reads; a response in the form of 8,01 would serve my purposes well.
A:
10,57
